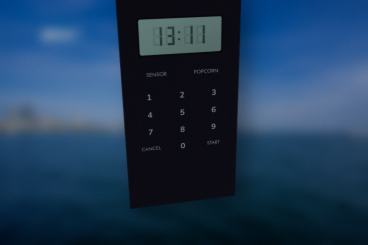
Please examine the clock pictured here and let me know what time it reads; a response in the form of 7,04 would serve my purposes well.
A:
13,11
